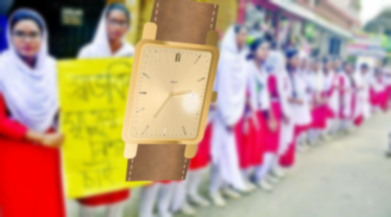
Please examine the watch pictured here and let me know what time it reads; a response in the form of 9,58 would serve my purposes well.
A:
2,35
